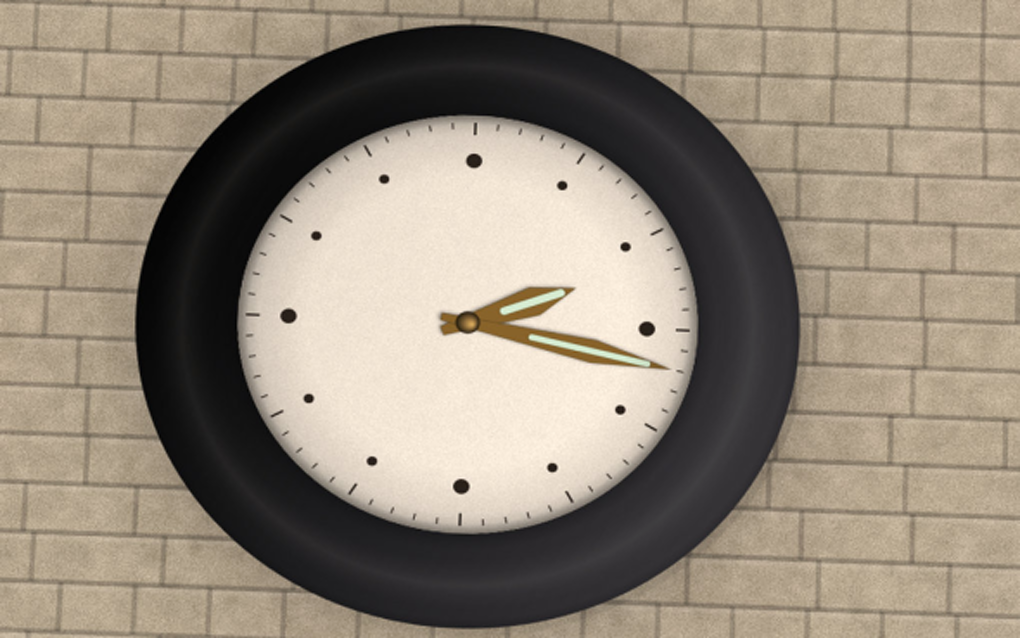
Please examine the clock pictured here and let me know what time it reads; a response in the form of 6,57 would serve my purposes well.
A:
2,17
